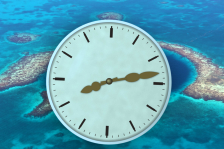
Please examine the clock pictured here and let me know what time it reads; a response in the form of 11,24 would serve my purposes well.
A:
8,13
